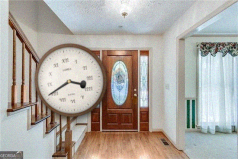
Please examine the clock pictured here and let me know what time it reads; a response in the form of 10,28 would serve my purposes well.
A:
3,41
